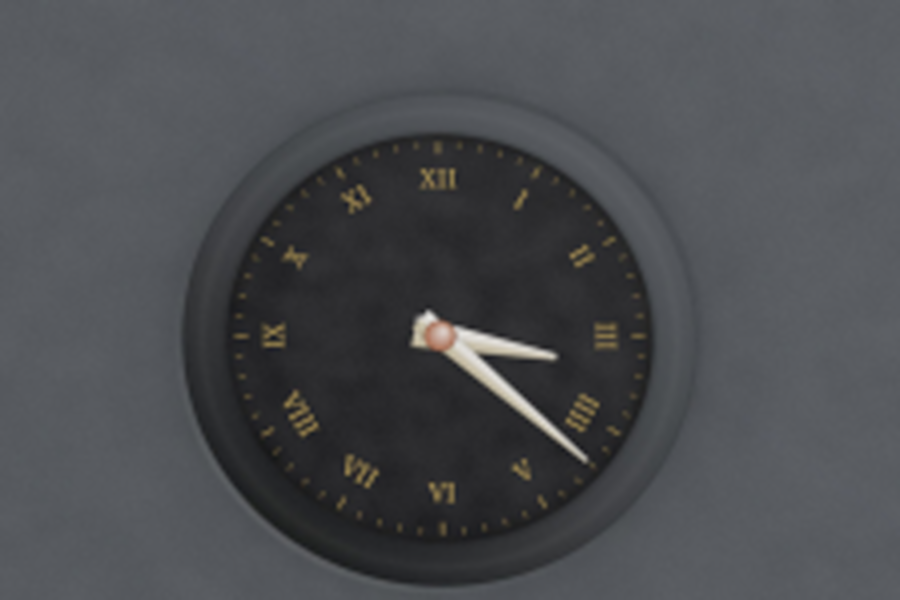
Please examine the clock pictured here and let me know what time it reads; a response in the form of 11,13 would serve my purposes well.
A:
3,22
